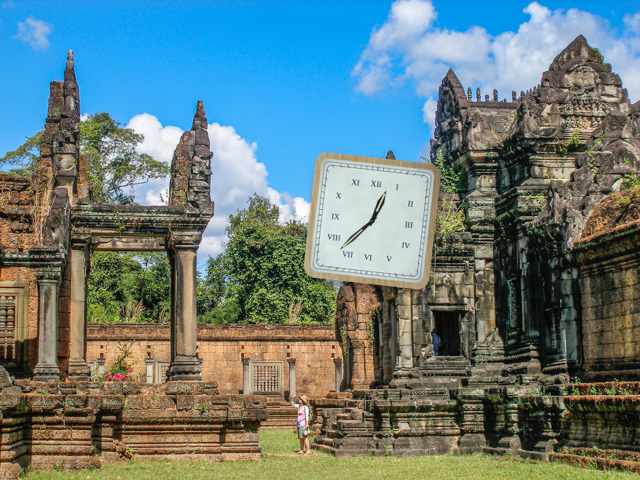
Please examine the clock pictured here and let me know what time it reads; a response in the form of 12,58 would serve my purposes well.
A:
12,37
